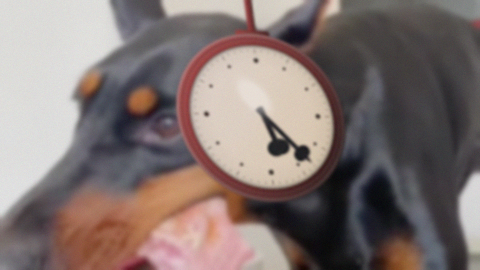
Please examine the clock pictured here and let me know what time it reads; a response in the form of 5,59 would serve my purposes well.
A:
5,23
